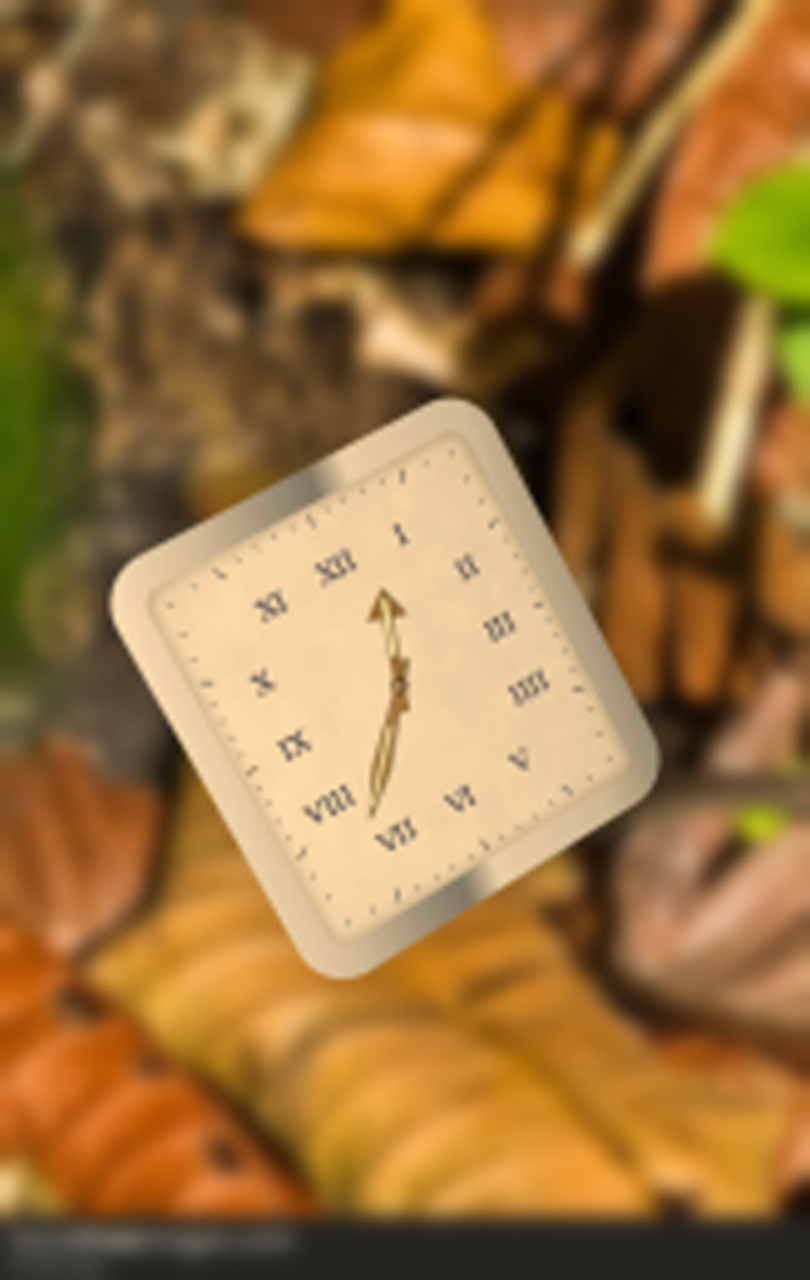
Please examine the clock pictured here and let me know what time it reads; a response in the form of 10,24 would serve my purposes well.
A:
12,37
